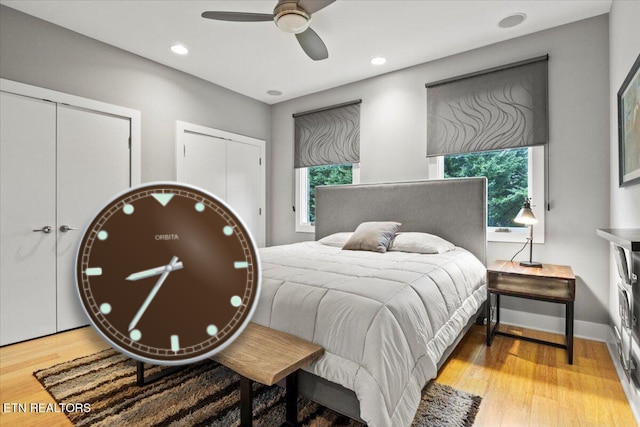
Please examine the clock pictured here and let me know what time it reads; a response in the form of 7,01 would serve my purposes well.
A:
8,36
